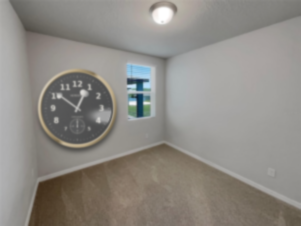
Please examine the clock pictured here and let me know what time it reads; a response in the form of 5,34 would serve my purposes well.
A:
12,51
